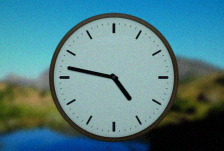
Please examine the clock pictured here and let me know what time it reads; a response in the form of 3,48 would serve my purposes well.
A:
4,47
